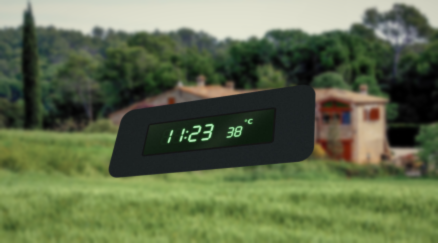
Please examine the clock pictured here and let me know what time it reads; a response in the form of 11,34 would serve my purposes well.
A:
11,23
